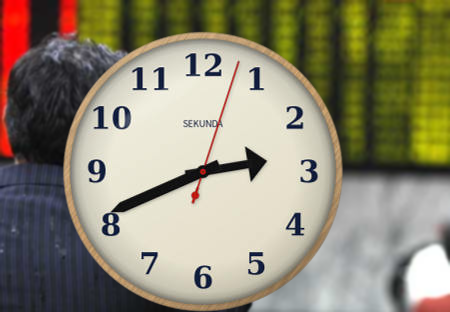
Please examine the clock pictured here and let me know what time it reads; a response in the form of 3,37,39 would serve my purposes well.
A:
2,41,03
